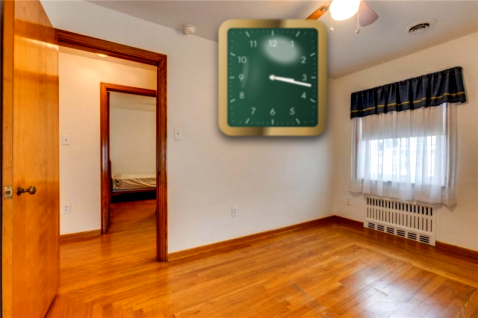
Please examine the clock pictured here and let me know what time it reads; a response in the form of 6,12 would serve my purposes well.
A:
3,17
